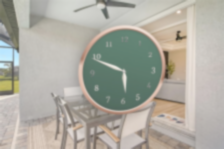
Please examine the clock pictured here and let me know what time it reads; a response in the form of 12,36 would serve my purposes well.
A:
5,49
